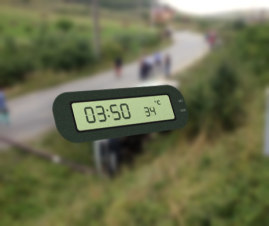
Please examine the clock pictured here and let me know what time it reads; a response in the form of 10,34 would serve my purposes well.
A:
3,50
